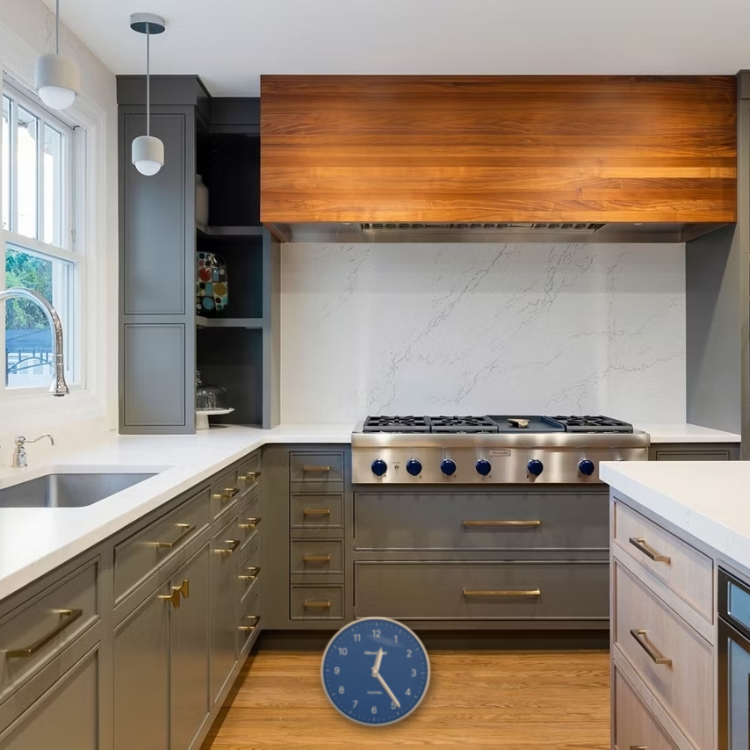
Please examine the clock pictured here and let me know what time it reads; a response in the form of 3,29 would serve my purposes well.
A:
12,24
